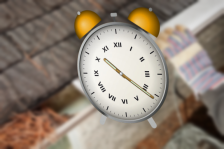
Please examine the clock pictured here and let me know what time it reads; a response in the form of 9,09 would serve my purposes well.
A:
10,21
